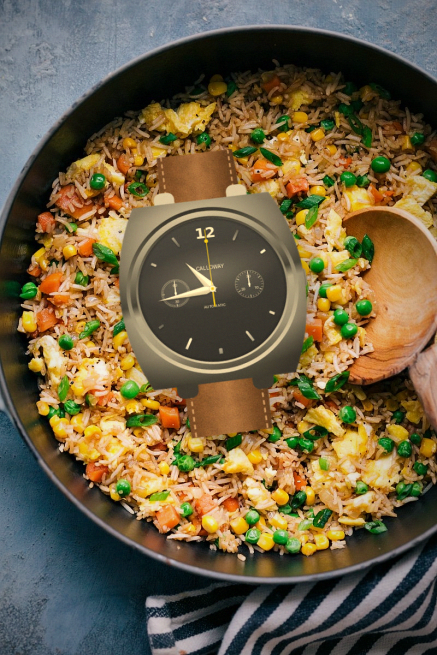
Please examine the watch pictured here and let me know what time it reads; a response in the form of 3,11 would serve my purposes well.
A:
10,44
